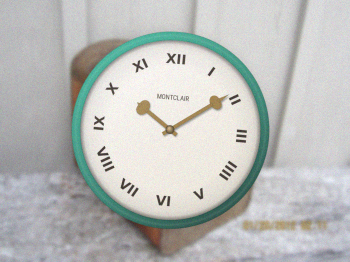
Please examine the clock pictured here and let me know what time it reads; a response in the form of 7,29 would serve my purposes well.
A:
10,09
